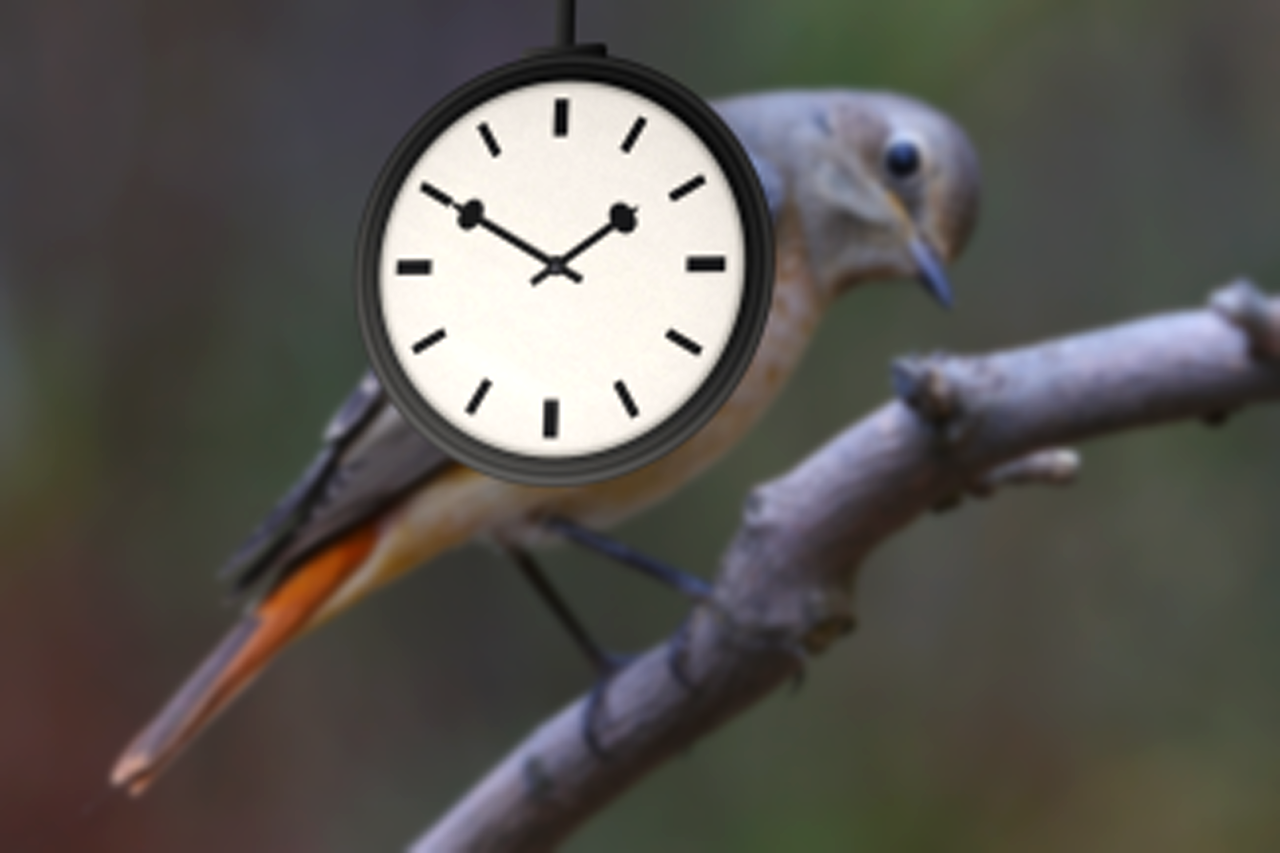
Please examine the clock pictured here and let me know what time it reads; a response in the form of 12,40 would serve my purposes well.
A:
1,50
